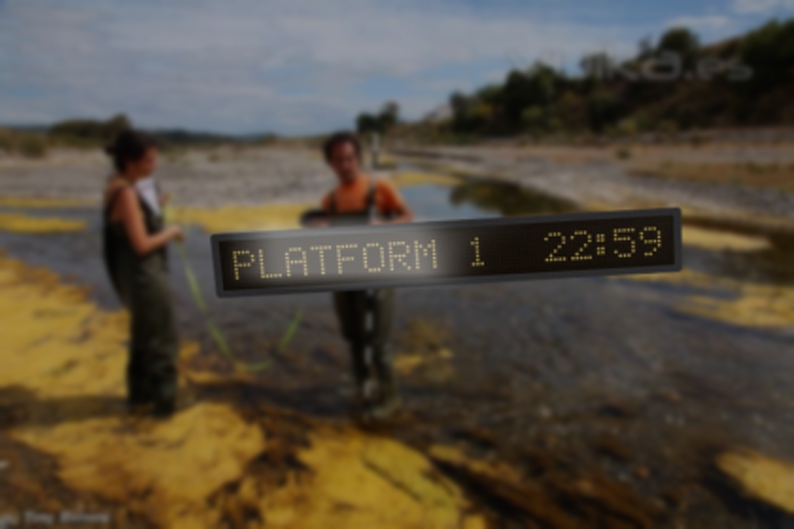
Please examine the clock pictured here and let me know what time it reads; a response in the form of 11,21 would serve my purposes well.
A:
22,59
